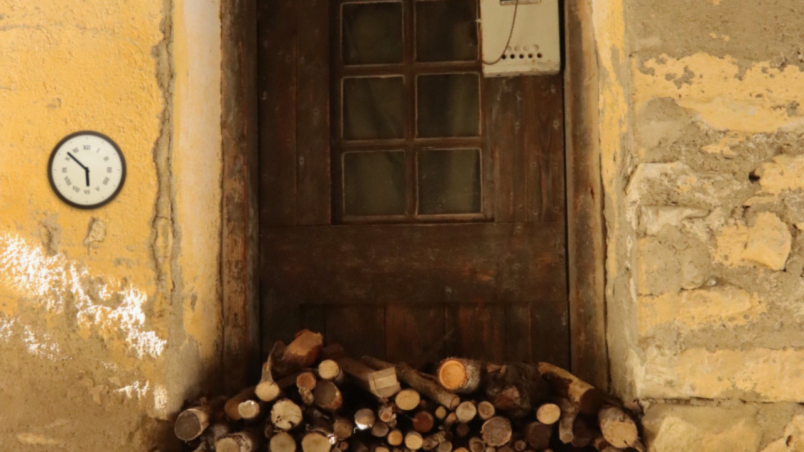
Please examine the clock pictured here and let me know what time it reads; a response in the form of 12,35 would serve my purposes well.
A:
5,52
